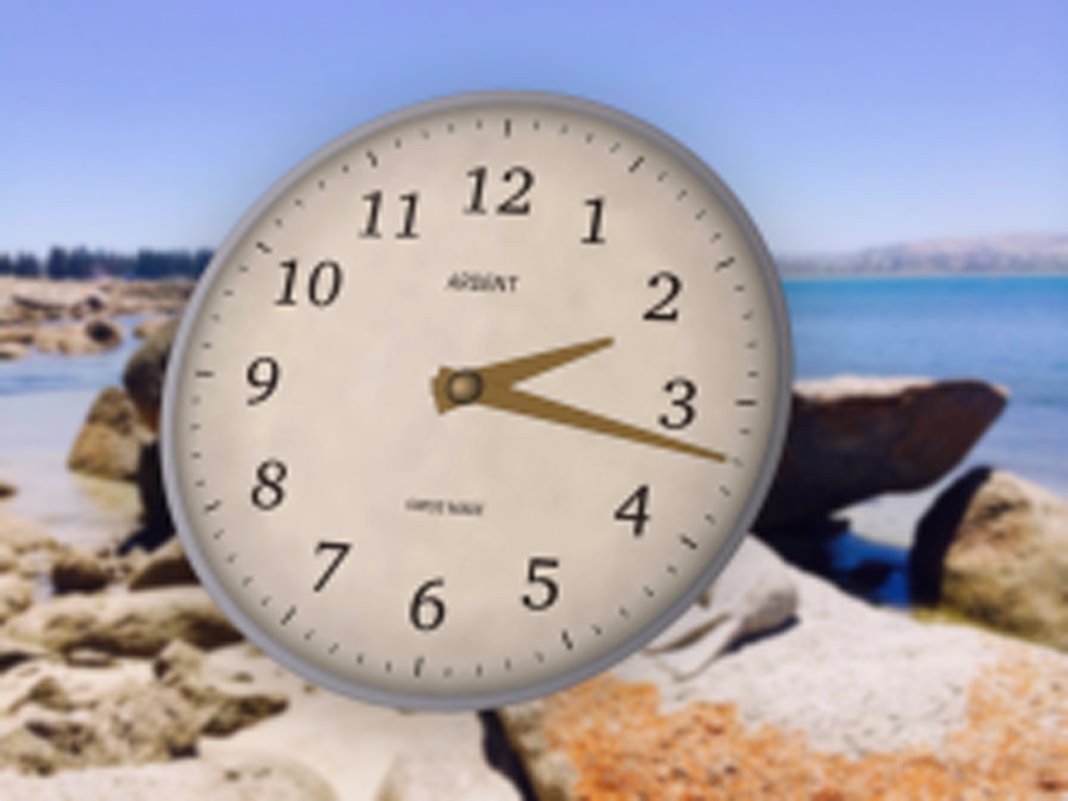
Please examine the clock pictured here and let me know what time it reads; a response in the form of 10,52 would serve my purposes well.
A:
2,17
